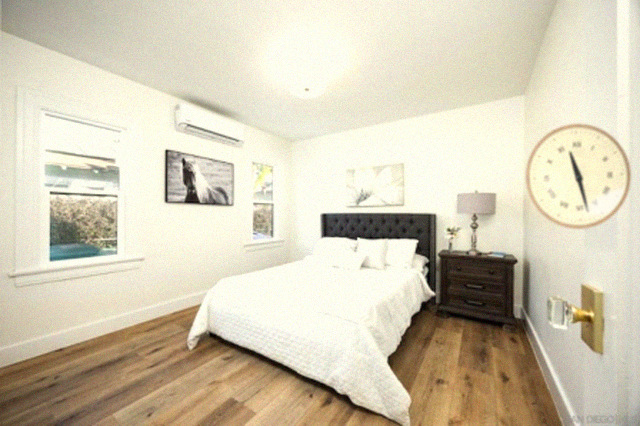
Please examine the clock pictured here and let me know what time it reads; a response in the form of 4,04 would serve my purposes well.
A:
11,28
